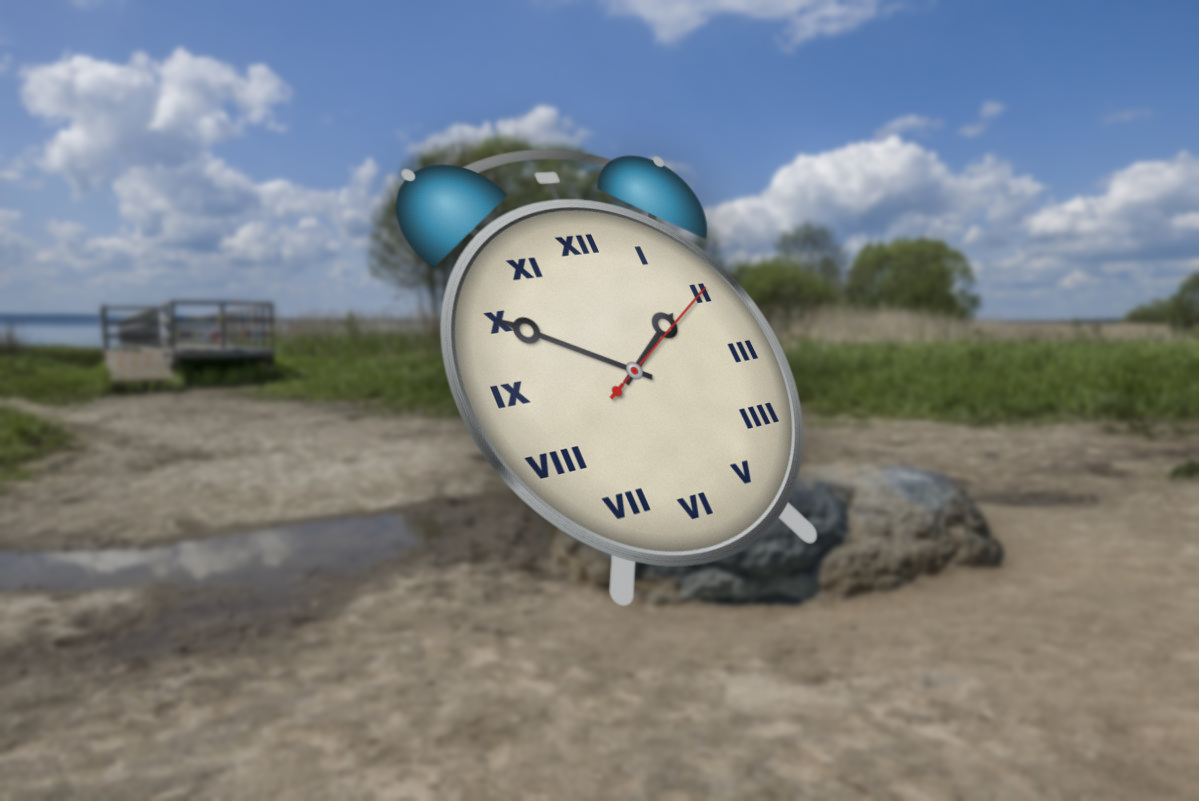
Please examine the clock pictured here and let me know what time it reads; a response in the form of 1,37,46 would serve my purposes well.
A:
1,50,10
